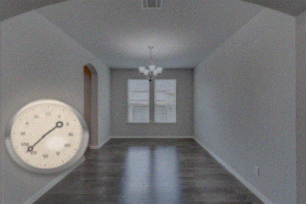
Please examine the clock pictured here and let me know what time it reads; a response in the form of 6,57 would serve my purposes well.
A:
1,37
